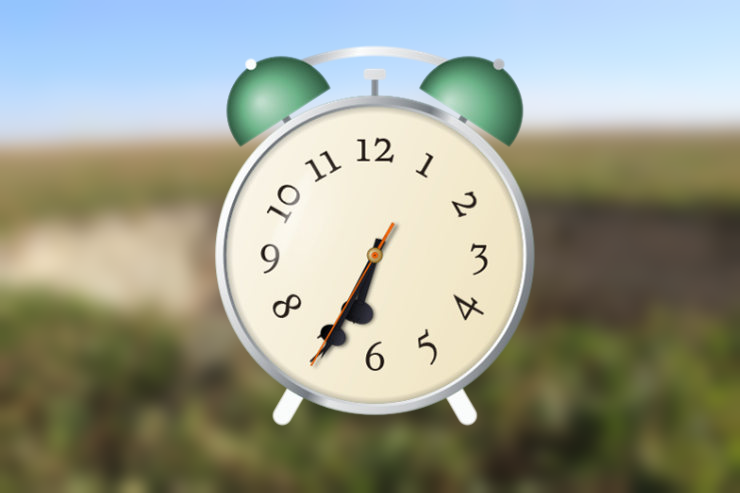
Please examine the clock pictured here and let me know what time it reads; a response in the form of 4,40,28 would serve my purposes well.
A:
6,34,35
